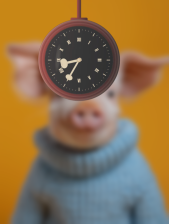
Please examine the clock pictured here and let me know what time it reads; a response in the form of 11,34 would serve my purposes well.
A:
8,35
